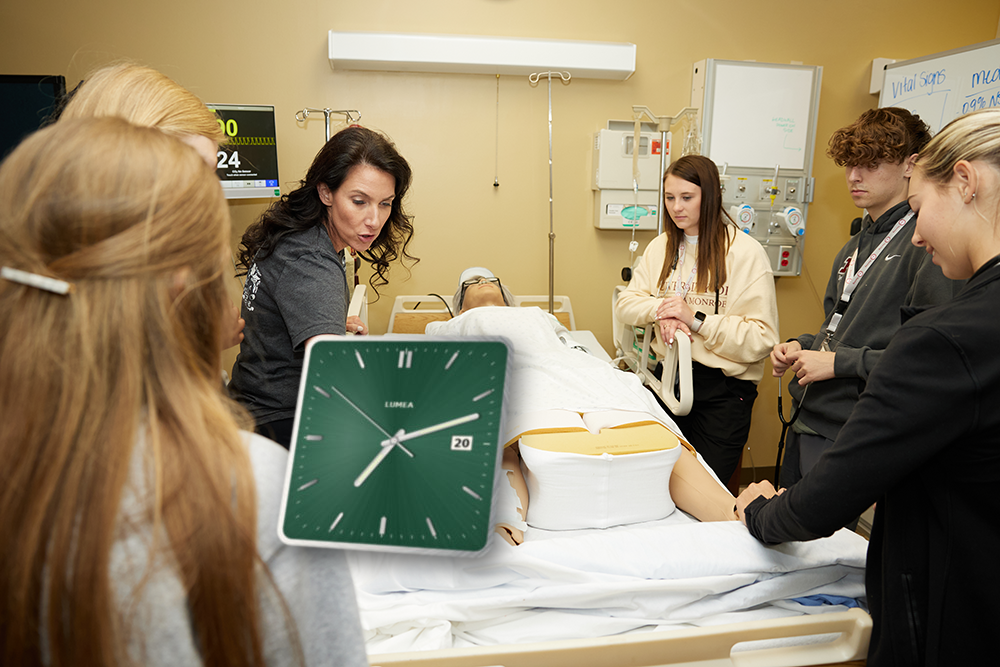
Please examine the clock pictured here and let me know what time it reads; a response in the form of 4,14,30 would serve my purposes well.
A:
7,11,51
